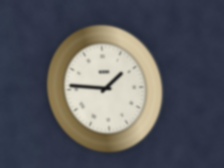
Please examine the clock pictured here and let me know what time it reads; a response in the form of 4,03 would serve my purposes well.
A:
1,46
